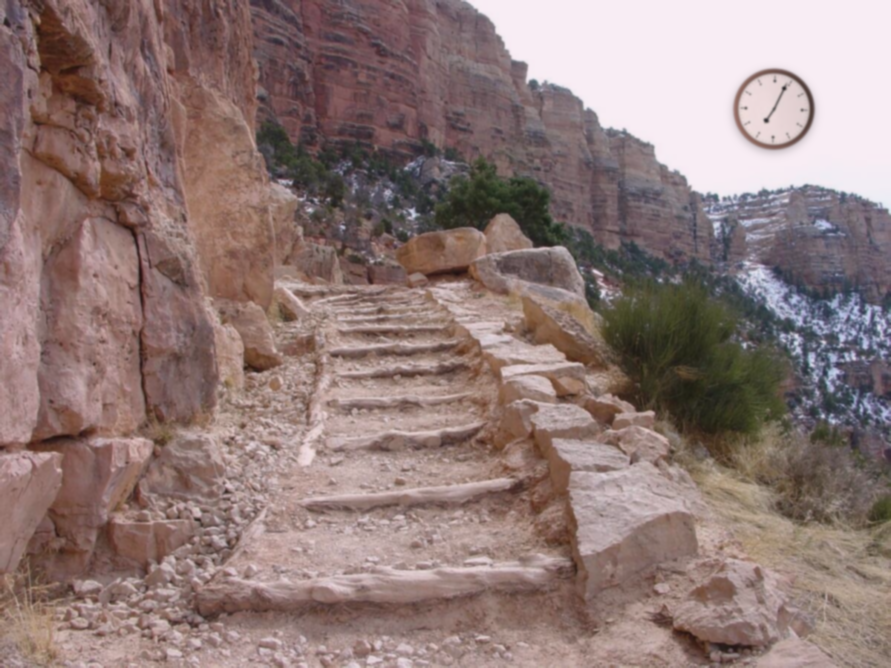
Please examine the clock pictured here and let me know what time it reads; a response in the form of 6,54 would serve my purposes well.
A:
7,04
